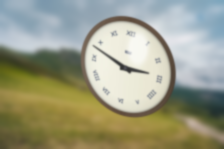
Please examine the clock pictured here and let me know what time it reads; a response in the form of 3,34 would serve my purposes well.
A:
2,48
